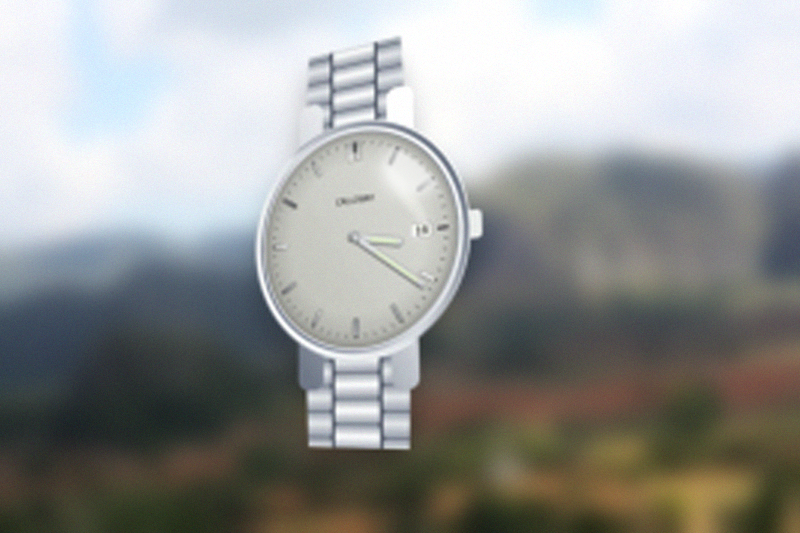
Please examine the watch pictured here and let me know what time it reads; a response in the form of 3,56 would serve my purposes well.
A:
3,21
